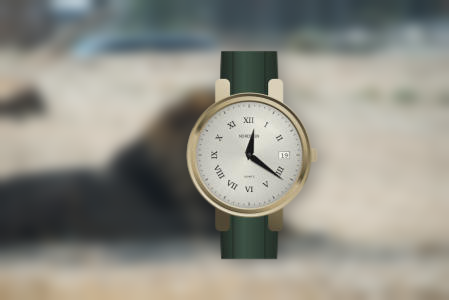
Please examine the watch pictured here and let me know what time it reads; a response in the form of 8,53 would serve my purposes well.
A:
12,21
